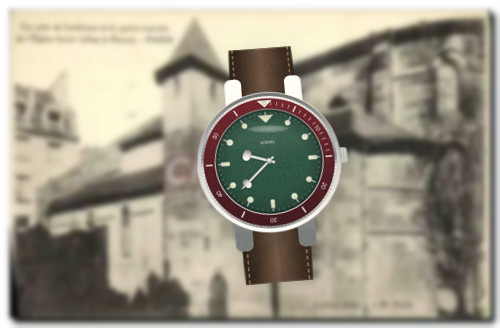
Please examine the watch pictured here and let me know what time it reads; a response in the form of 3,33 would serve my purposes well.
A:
9,38
